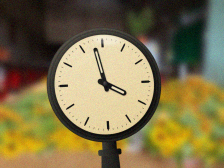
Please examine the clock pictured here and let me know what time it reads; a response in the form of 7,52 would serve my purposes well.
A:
3,58
